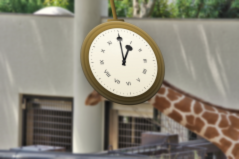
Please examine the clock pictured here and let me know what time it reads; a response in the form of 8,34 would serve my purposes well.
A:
1,00
